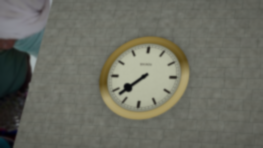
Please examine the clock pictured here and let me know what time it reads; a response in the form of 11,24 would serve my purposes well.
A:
7,38
